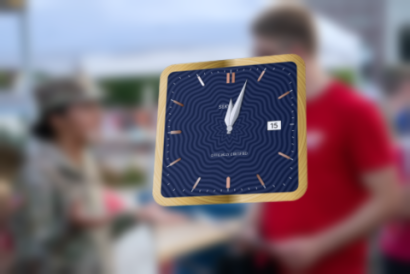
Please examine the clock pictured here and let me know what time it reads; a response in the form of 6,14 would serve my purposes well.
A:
12,03
